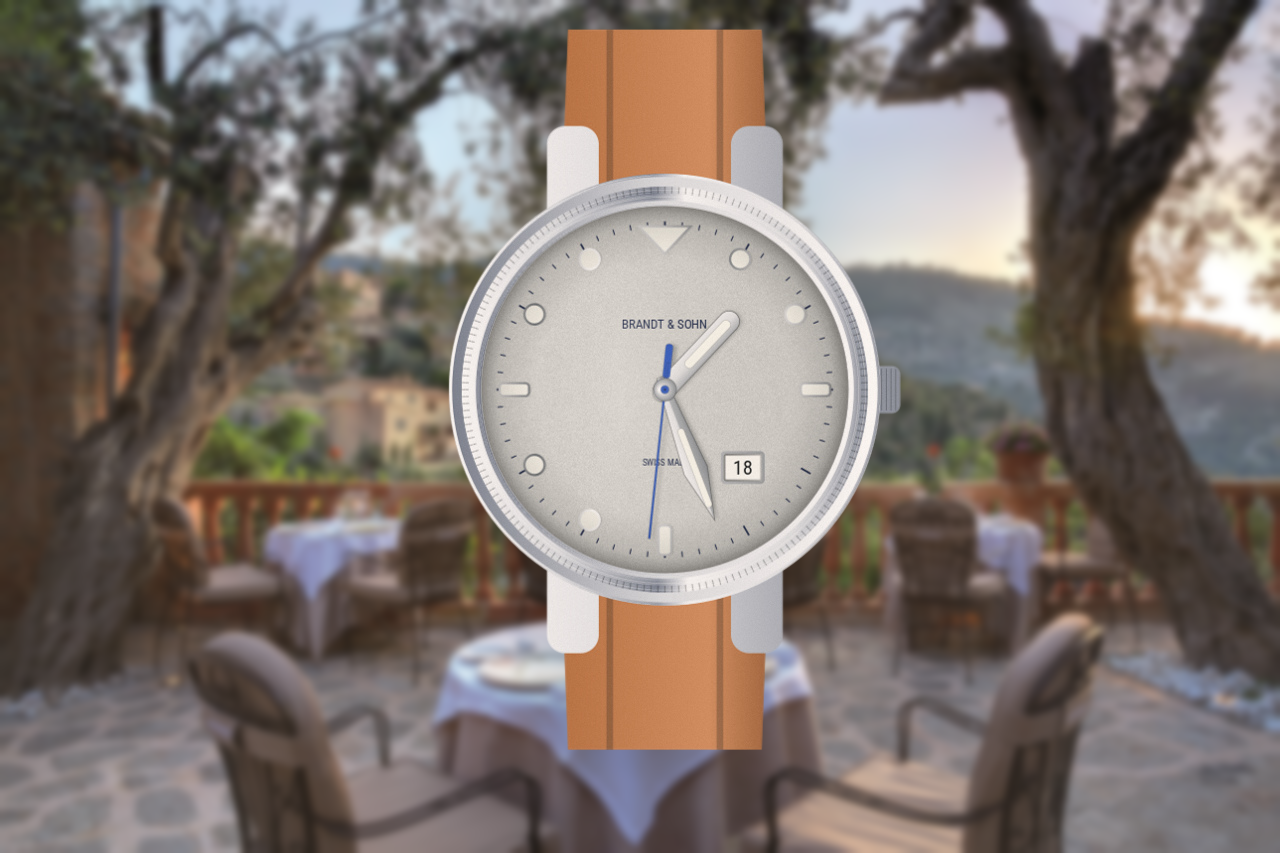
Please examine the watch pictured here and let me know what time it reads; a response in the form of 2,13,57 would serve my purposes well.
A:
1,26,31
